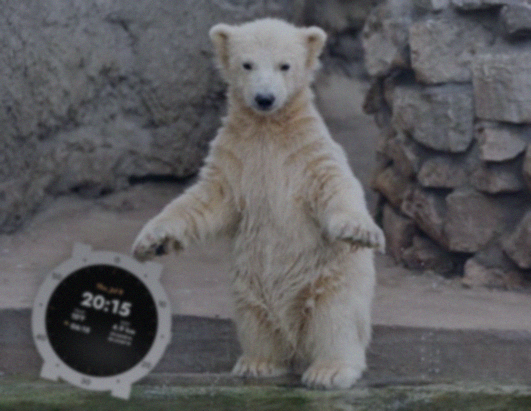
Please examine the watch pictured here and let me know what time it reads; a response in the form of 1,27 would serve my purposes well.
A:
20,15
